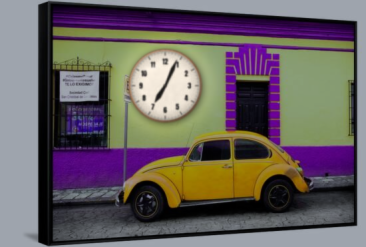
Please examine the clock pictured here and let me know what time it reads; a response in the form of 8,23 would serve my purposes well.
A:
7,04
